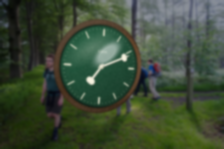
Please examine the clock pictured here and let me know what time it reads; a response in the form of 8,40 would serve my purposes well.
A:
7,11
